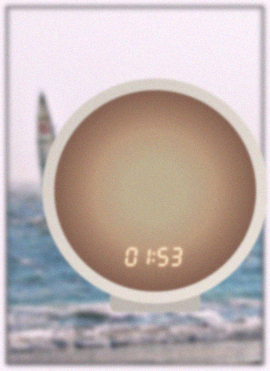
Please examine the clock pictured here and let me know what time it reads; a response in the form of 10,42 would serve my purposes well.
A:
1,53
